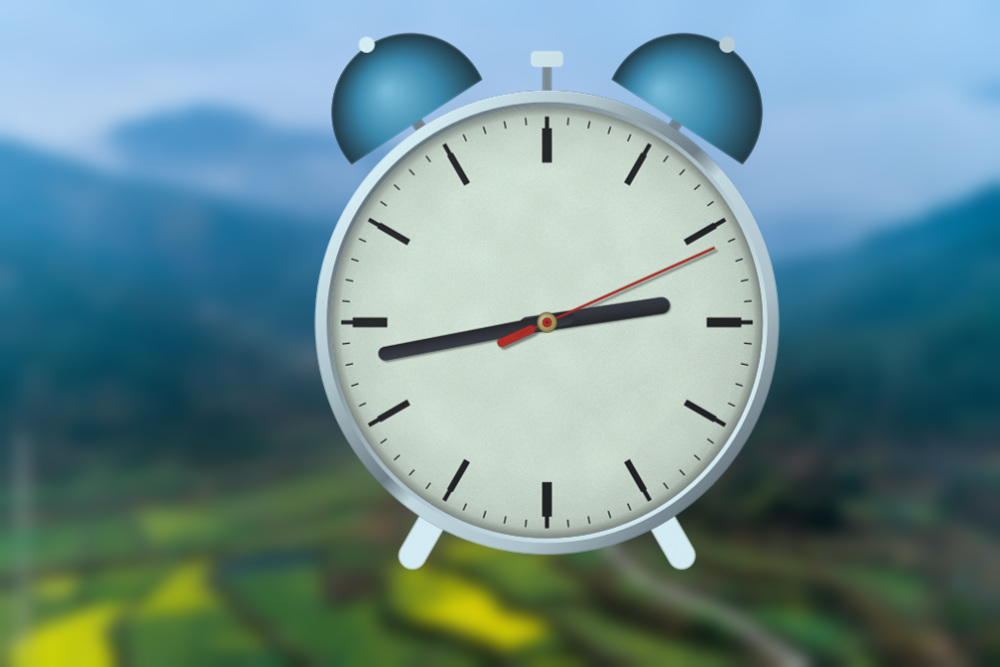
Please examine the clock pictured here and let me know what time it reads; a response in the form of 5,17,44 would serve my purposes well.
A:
2,43,11
